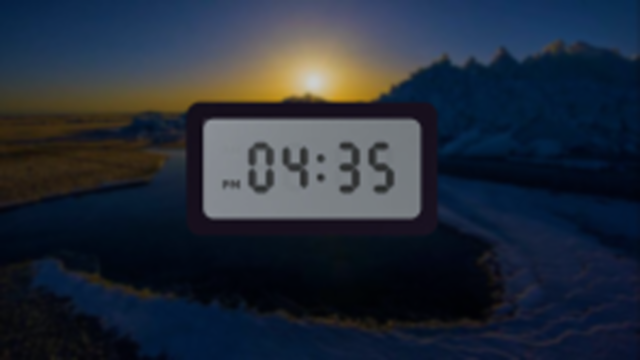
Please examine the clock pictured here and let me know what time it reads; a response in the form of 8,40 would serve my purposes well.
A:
4,35
